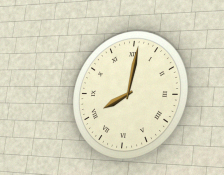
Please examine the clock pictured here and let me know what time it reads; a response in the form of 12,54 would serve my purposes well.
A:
8,01
